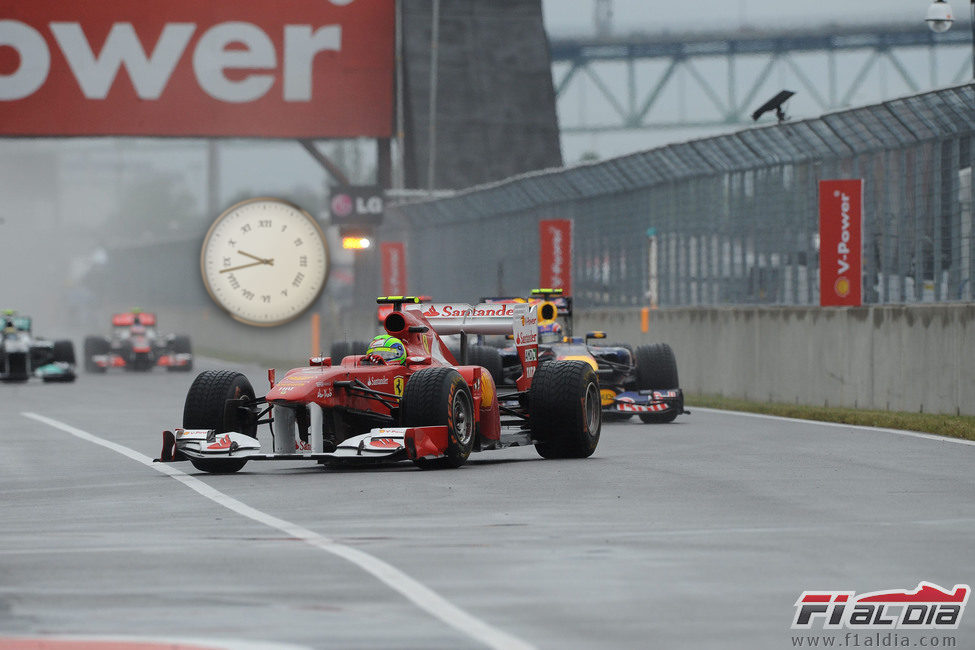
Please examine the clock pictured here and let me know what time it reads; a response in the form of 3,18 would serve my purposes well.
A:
9,43
